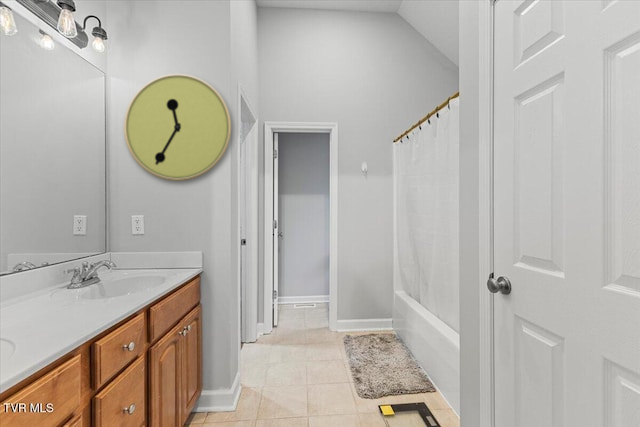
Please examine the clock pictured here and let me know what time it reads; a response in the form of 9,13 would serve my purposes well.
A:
11,35
